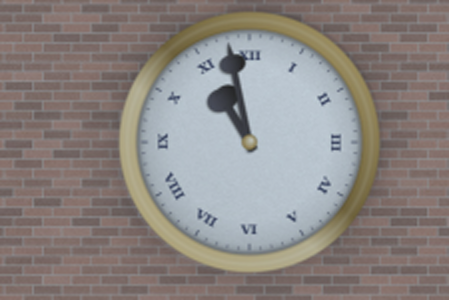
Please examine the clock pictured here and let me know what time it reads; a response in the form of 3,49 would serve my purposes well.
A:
10,58
